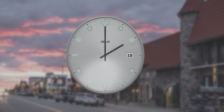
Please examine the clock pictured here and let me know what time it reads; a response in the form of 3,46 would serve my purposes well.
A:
2,00
